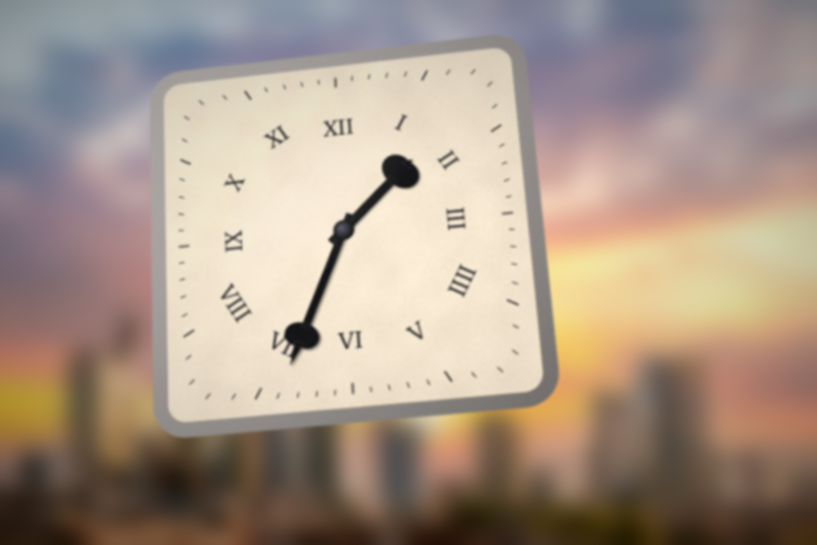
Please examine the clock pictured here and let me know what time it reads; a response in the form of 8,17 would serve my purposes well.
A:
1,34
